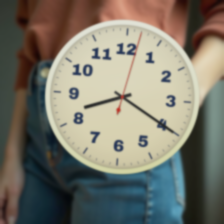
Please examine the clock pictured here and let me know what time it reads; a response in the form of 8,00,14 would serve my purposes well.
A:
8,20,02
